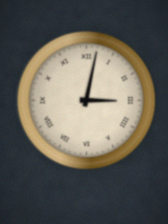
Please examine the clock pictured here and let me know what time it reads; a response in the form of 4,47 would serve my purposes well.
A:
3,02
